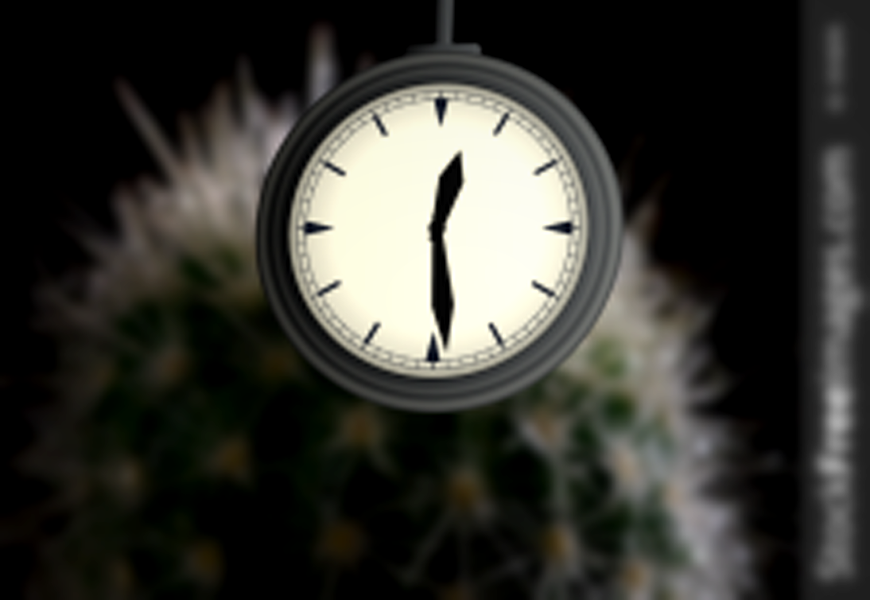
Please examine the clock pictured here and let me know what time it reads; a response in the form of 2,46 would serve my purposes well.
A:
12,29
